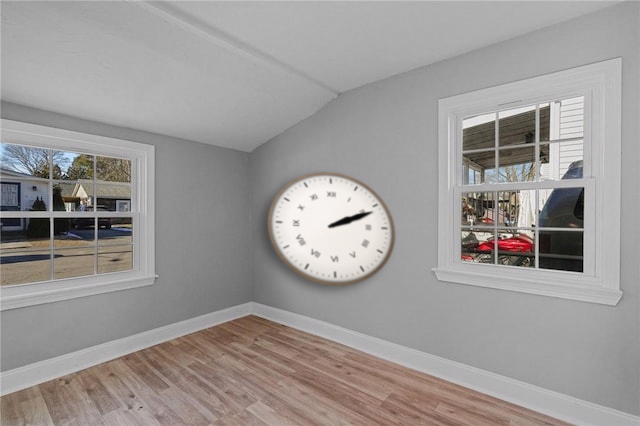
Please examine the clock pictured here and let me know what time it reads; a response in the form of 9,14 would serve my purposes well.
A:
2,11
